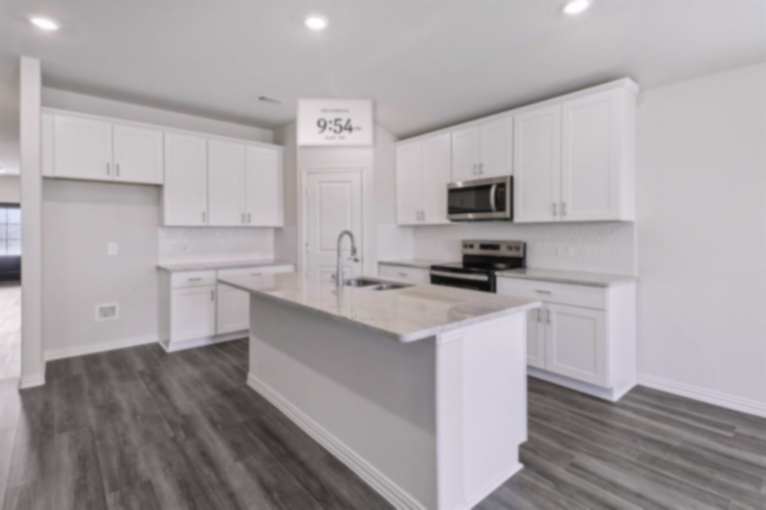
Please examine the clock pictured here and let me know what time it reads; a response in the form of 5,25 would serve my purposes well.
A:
9,54
